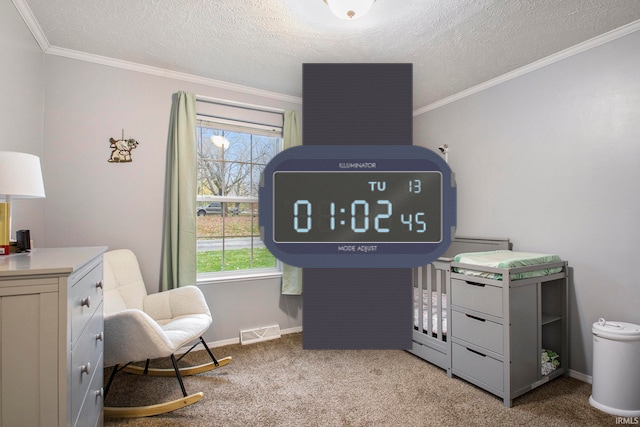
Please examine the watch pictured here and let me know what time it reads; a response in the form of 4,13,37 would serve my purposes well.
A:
1,02,45
